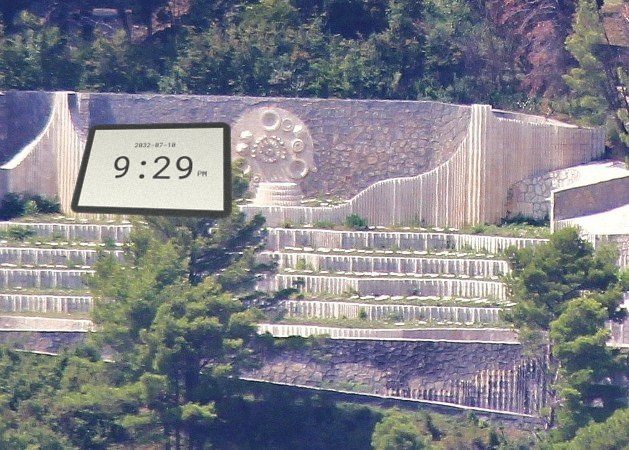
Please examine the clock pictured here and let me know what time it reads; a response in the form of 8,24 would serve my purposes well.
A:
9,29
